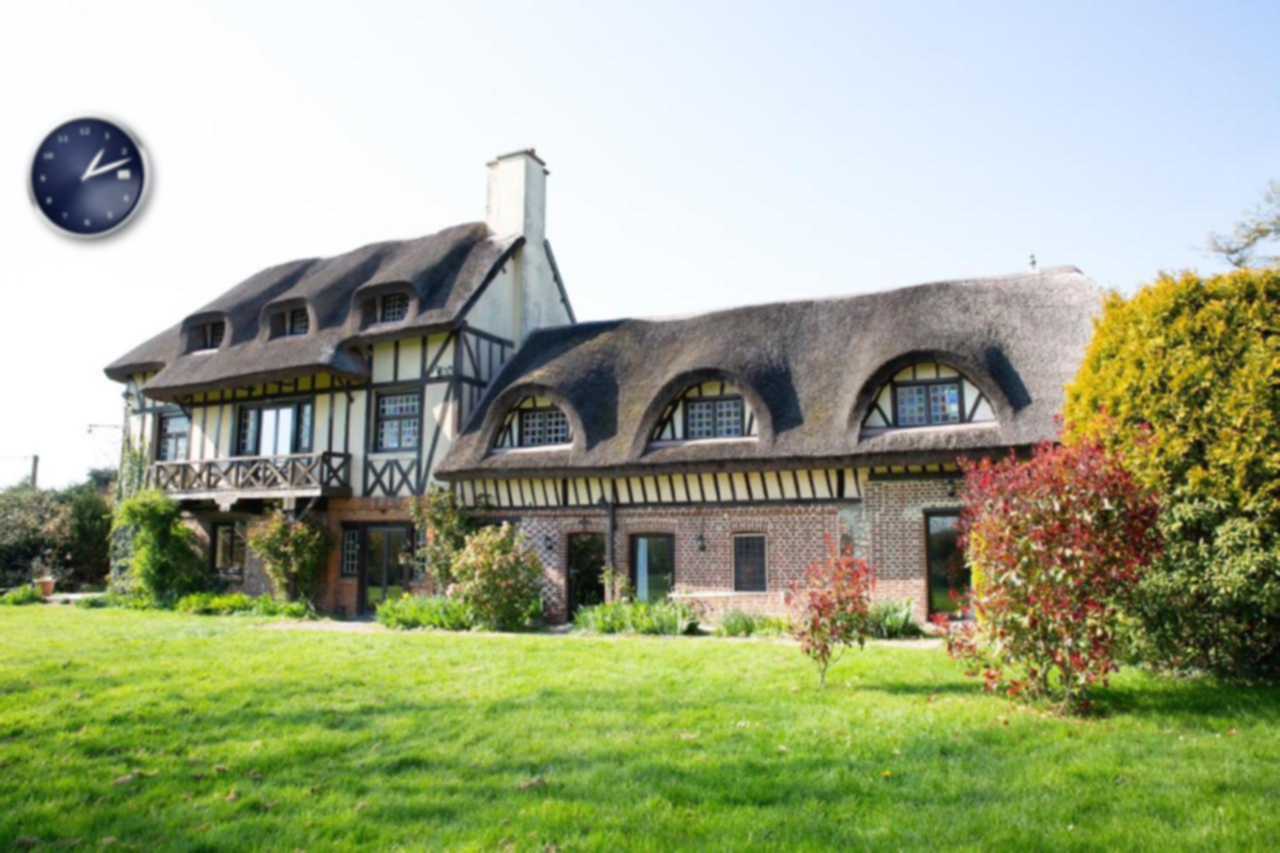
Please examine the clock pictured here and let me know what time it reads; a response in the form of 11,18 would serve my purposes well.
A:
1,12
